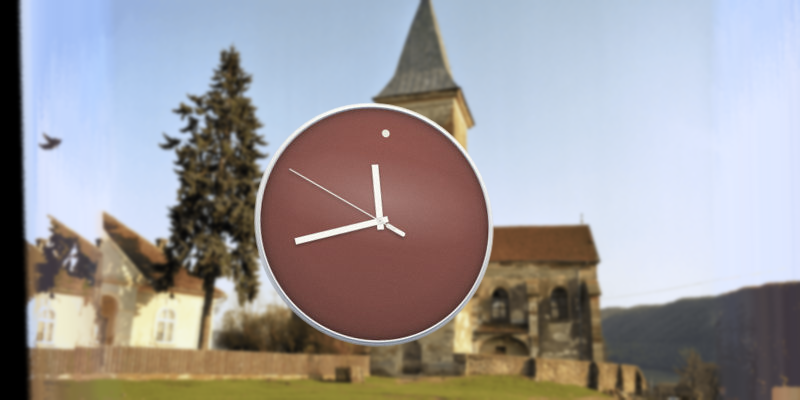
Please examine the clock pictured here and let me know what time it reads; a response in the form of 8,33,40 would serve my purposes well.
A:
11,41,49
